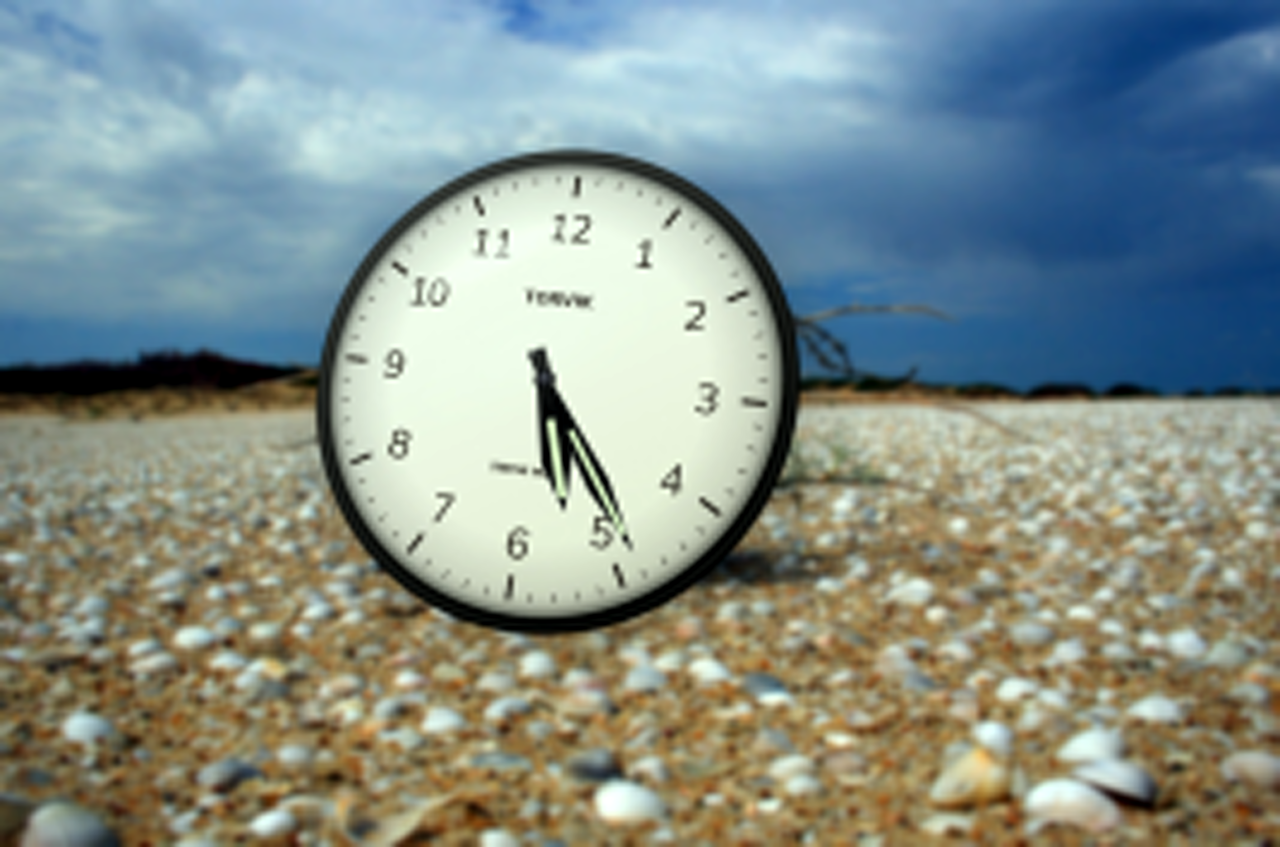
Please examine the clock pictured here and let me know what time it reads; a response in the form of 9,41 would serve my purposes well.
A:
5,24
